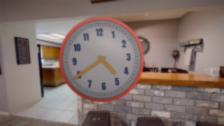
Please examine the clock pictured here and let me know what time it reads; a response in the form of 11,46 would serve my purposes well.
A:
4,40
